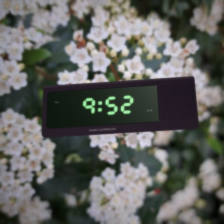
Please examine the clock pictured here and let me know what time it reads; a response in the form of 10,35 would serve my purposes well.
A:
9,52
